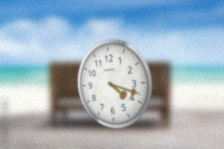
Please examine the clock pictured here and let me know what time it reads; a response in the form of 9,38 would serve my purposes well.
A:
4,18
